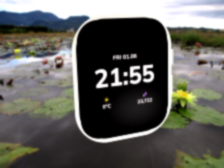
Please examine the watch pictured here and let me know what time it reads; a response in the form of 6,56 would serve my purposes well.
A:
21,55
